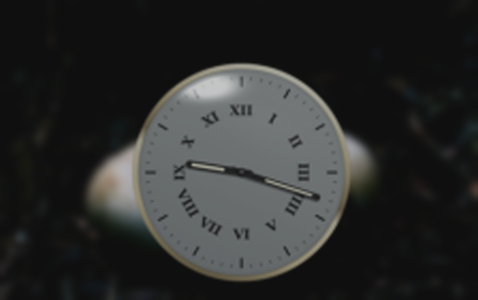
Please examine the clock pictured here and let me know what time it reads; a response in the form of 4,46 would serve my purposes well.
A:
9,18
